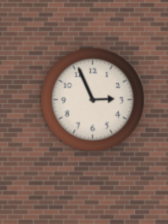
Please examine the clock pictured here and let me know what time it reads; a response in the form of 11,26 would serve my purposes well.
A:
2,56
